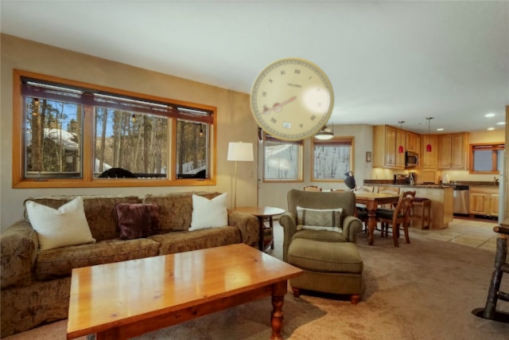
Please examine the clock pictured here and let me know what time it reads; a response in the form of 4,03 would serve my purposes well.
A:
7,39
